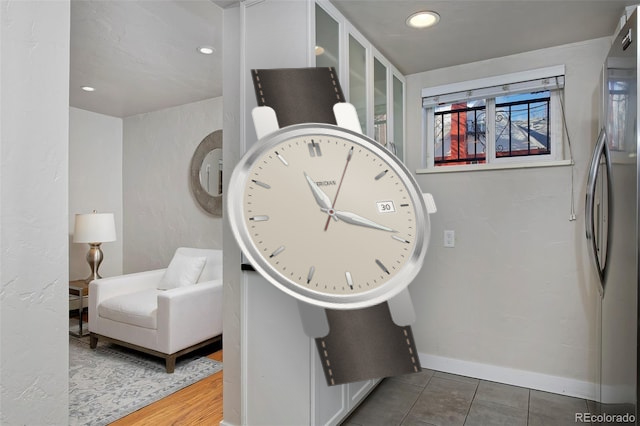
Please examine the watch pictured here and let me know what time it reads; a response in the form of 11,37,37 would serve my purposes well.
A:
11,19,05
